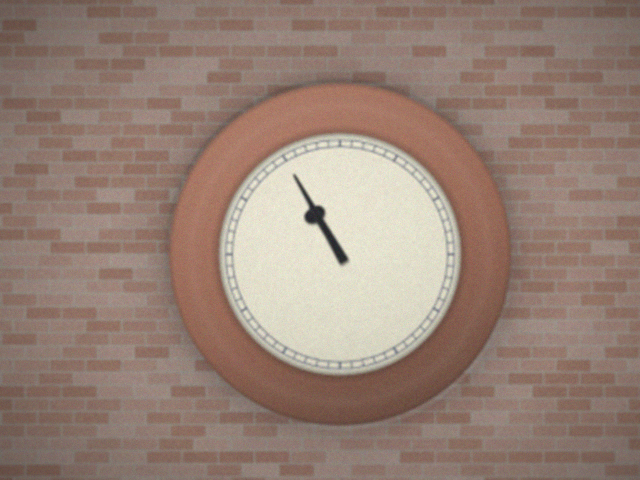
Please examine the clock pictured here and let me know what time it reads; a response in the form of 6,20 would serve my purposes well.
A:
10,55
